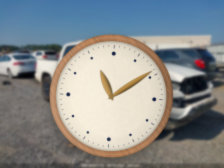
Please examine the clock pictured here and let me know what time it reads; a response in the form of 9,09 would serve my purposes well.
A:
11,09
